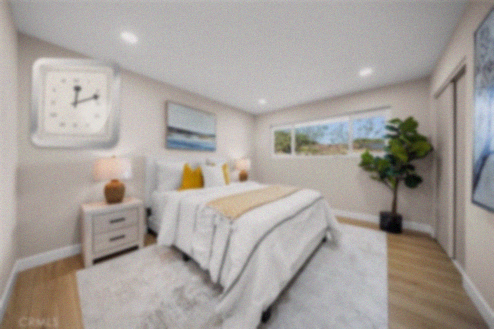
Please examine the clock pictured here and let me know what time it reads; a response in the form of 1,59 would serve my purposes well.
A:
12,12
